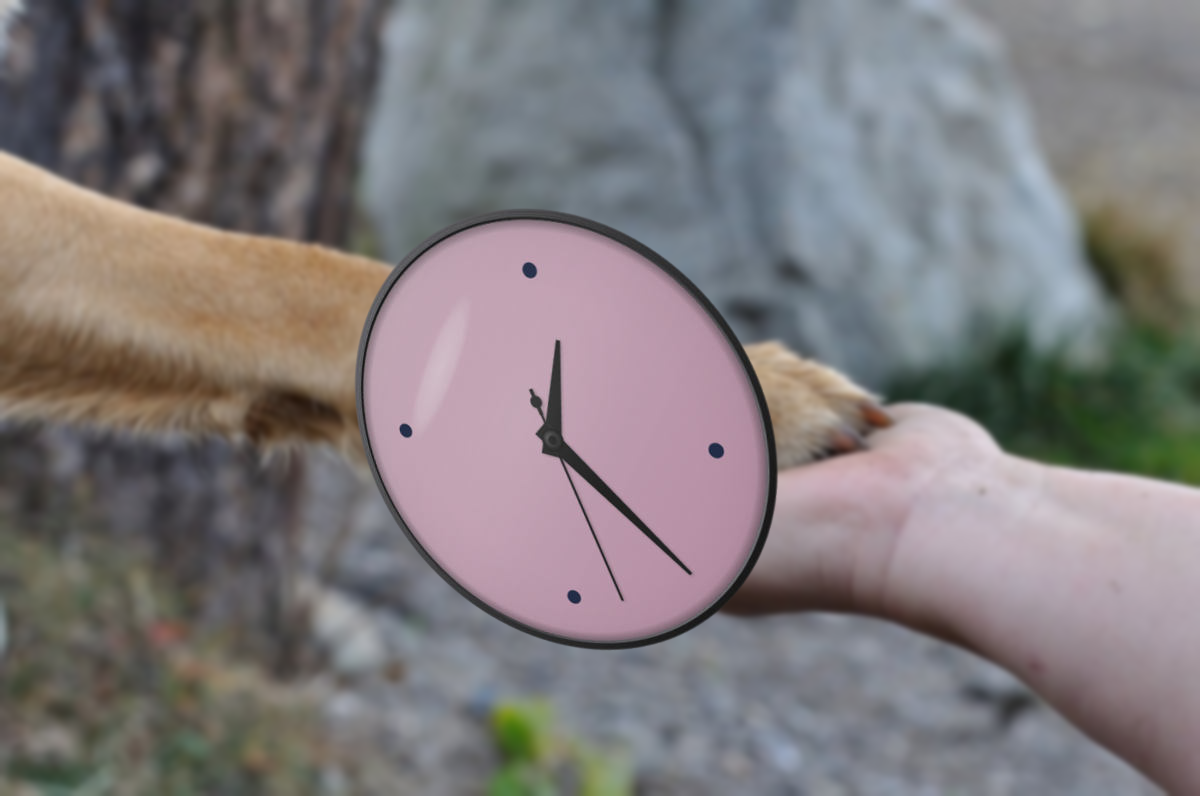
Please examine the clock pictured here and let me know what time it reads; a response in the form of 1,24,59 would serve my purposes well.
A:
12,22,27
